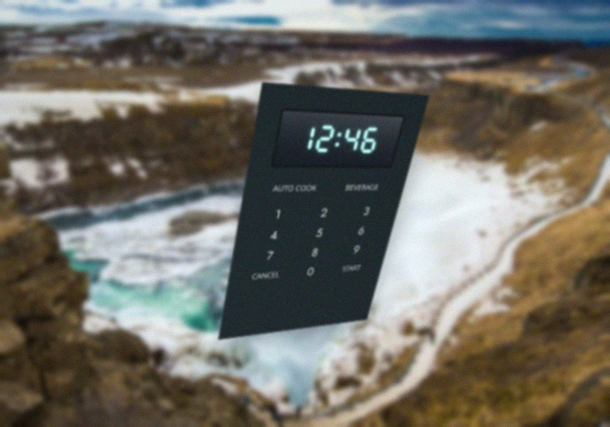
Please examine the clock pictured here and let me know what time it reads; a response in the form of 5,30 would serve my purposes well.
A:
12,46
